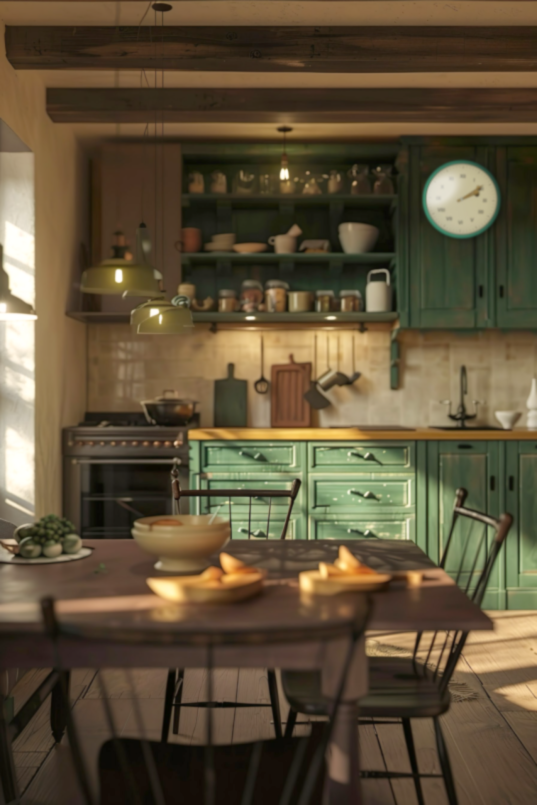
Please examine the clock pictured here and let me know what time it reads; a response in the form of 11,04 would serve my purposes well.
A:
2,09
